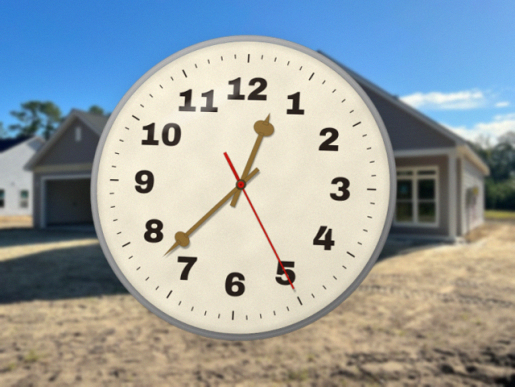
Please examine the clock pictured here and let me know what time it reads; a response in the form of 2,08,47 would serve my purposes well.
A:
12,37,25
